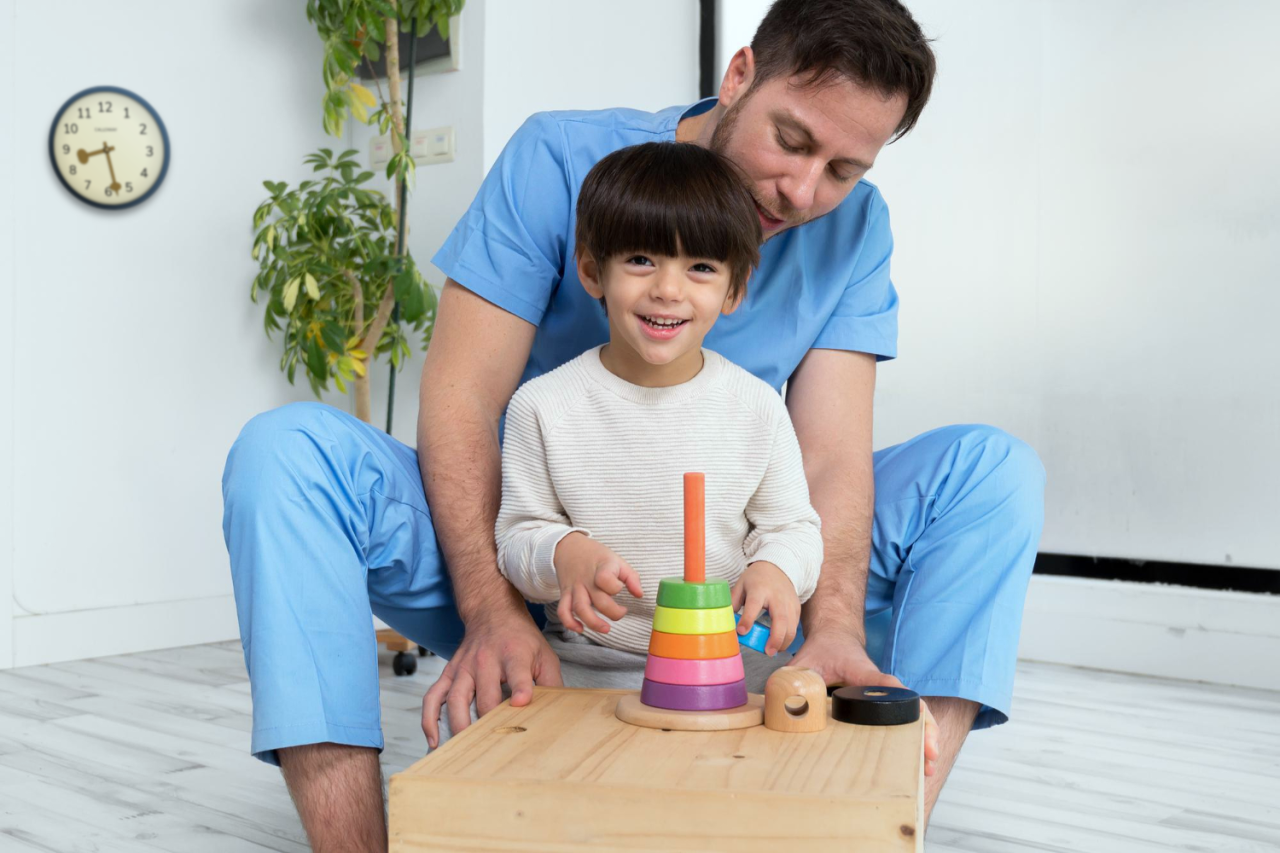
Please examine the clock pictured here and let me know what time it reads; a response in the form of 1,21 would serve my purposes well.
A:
8,28
